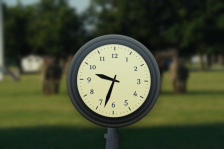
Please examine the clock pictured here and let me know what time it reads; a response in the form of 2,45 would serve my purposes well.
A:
9,33
